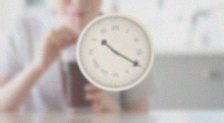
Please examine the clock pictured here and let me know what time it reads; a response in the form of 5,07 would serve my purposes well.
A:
10,20
